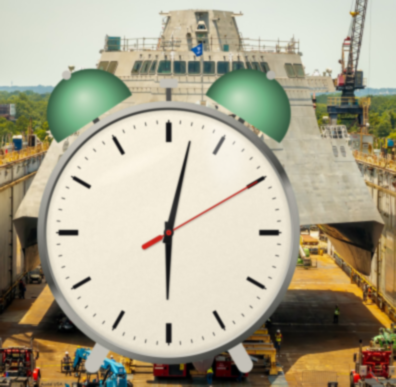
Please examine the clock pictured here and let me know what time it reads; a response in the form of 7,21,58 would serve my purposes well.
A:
6,02,10
